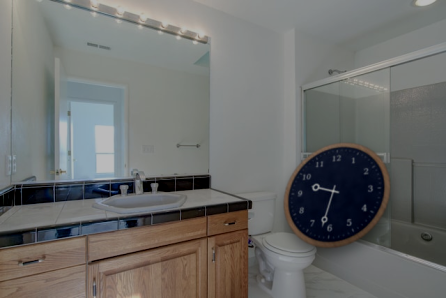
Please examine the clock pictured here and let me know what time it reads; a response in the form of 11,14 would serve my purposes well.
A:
9,32
